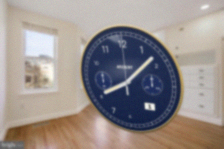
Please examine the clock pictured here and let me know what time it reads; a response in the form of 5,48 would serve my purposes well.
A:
8,08
